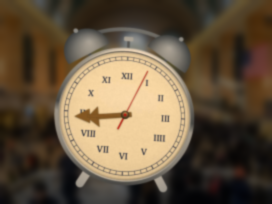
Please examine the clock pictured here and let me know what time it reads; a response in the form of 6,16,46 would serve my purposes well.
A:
8,44,04
